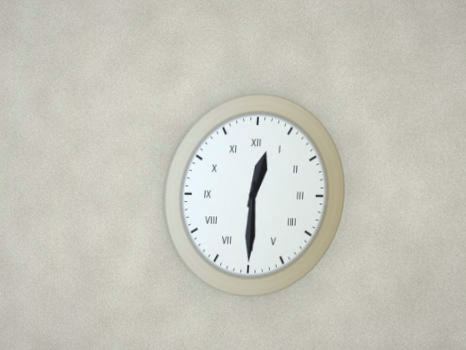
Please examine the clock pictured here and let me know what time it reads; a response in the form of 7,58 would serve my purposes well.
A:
12,30
